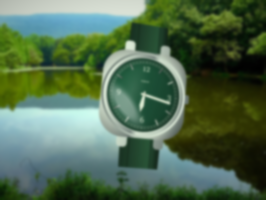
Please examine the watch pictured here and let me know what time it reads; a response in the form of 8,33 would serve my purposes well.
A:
6,17
